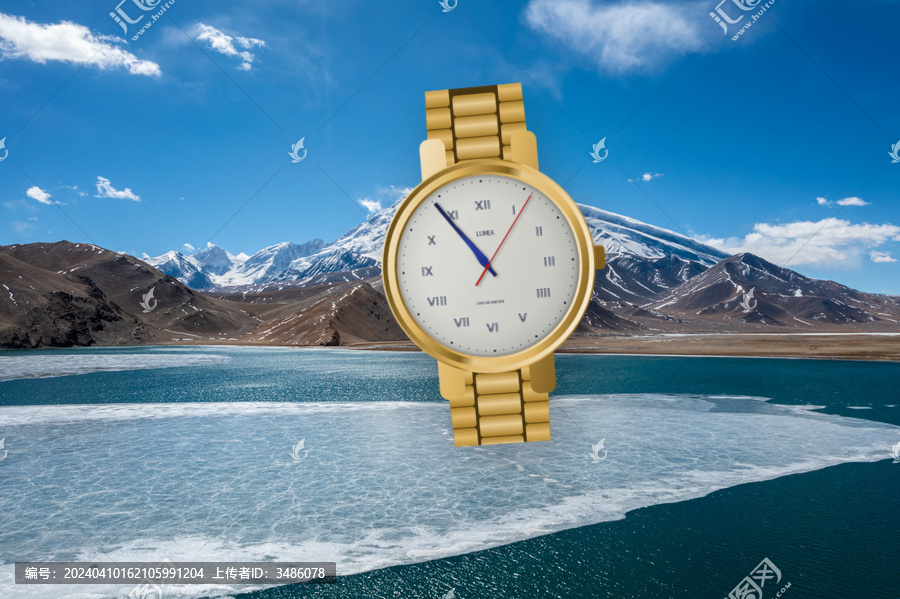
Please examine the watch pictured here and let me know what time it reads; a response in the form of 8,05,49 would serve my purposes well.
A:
10,54,06
